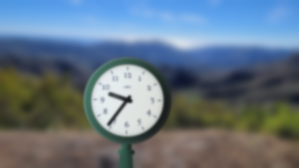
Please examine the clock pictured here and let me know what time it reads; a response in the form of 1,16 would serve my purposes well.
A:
9,36
